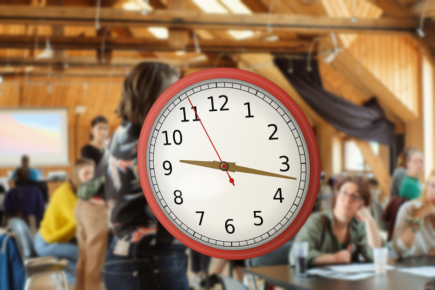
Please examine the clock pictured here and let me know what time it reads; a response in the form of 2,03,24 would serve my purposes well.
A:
9,16,56
